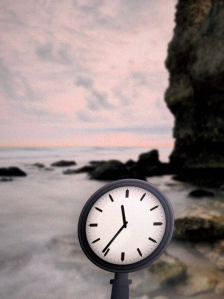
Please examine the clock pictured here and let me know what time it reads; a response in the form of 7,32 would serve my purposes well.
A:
11,36
